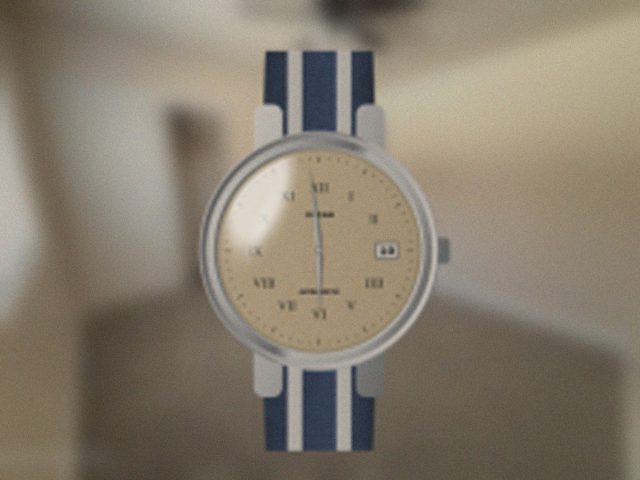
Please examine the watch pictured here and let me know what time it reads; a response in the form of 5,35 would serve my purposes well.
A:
5,59
